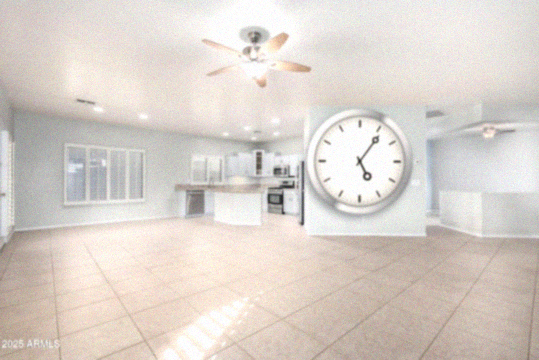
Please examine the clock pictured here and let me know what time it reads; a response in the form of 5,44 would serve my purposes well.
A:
5,06
